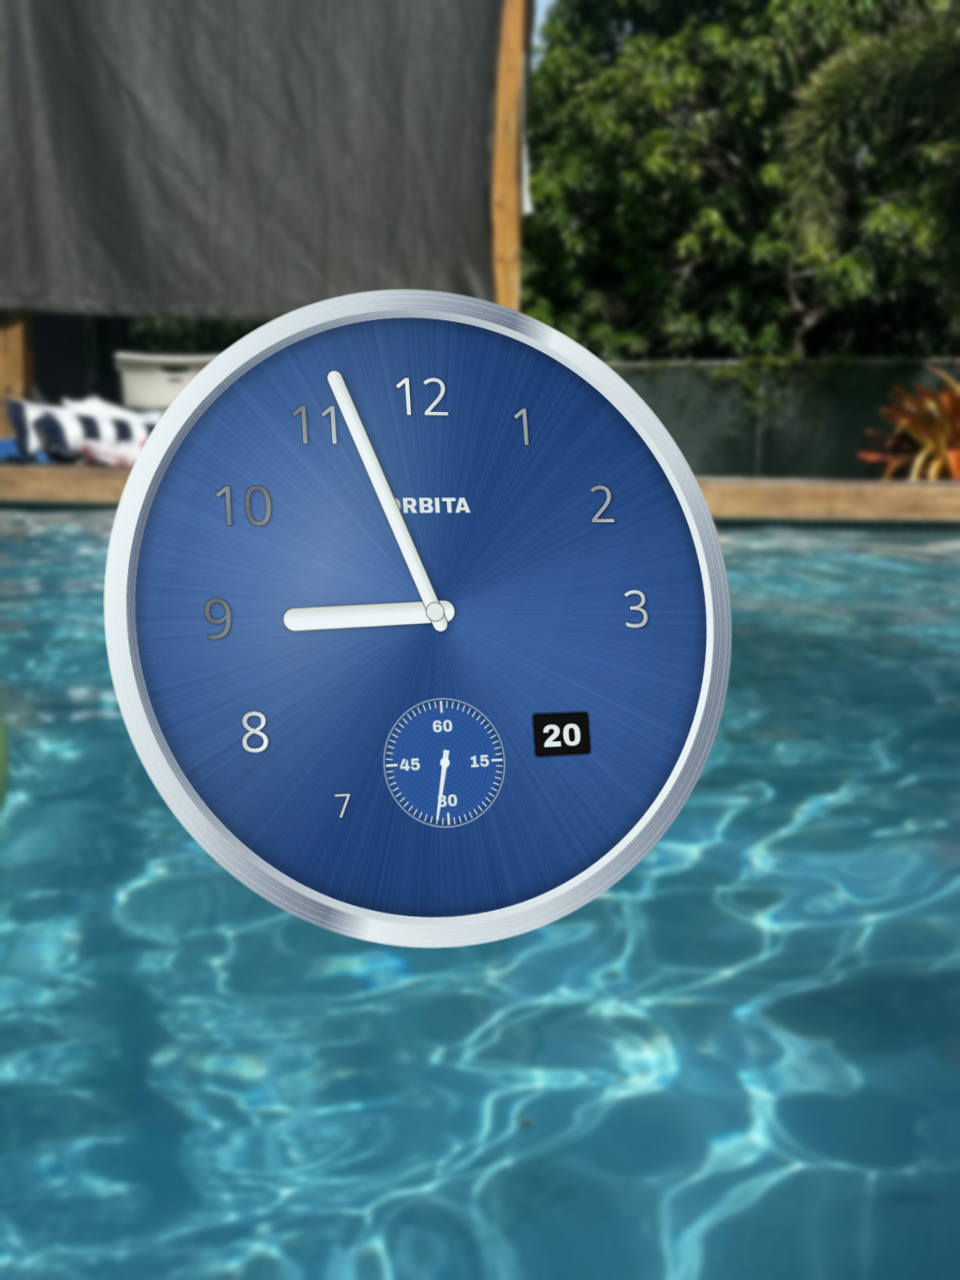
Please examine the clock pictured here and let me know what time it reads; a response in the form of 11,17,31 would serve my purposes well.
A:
8,56,32
